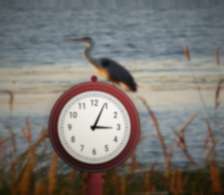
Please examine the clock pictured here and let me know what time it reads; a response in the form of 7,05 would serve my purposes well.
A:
3,04
